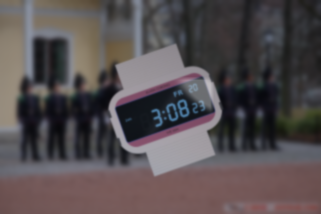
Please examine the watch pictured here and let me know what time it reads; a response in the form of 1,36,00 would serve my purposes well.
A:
3,08,23
